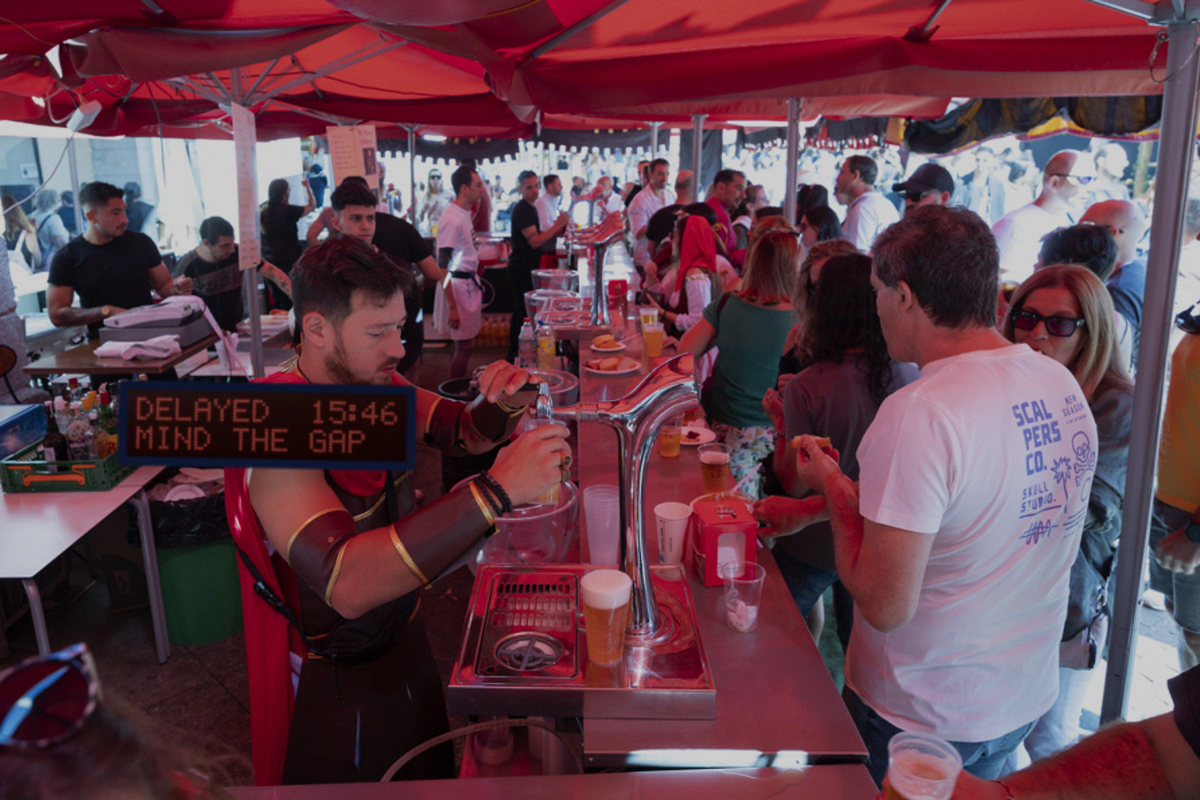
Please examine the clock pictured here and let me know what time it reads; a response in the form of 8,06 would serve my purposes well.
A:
15,46
